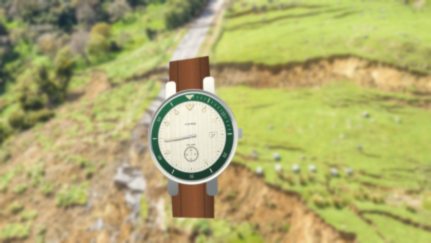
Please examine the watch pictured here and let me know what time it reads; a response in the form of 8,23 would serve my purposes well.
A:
8,44
